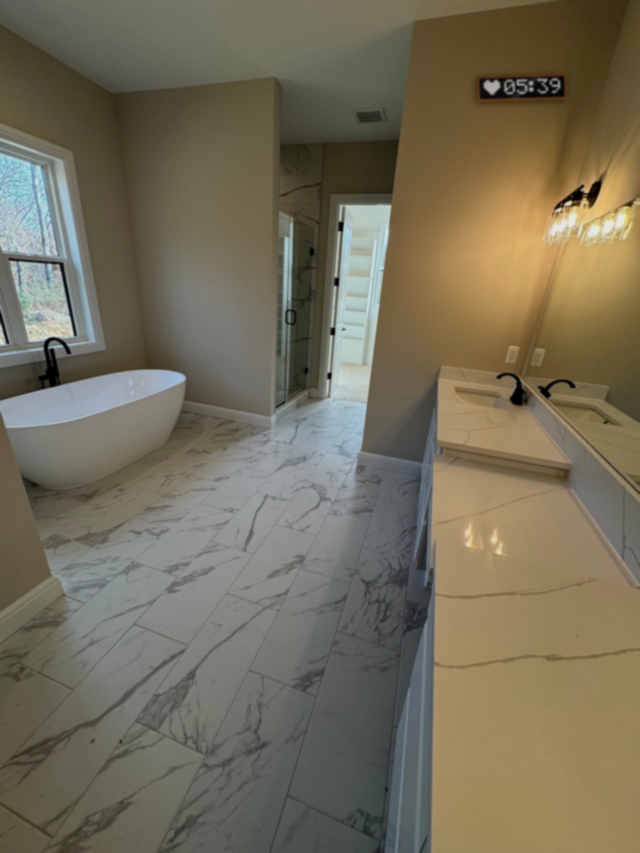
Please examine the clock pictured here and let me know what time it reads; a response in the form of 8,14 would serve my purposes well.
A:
5,39
